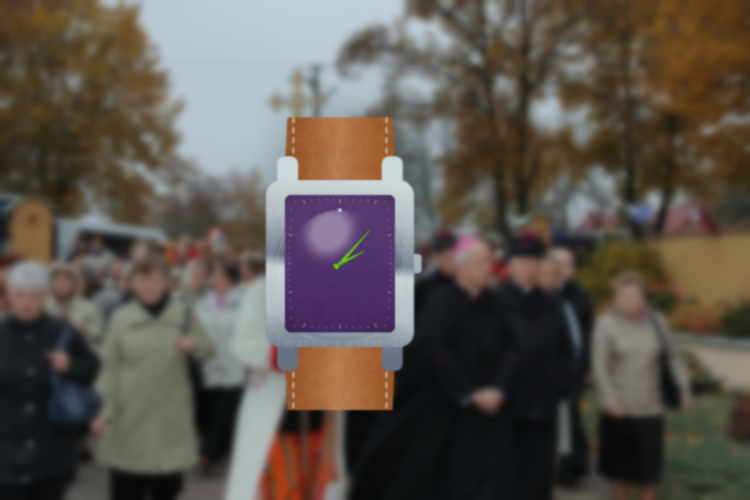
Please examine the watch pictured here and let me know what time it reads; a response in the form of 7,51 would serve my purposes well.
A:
2,07
